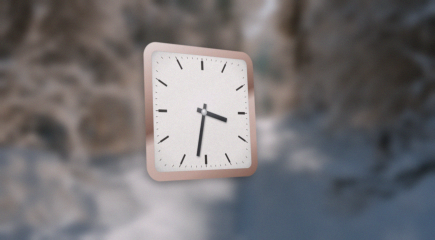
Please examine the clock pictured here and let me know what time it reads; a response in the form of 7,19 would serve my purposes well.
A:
3,32
